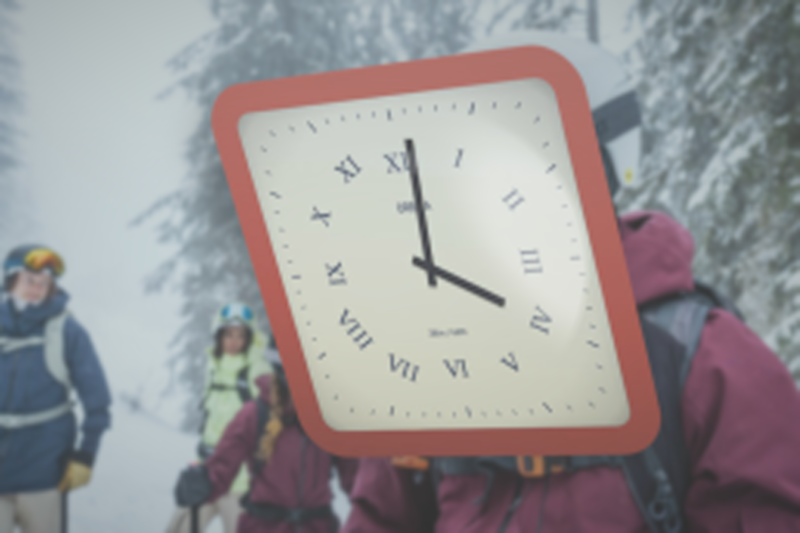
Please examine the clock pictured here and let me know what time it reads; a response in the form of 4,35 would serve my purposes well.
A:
4,01
